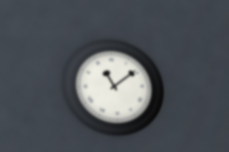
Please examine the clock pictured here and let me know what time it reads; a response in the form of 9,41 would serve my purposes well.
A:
11,09
